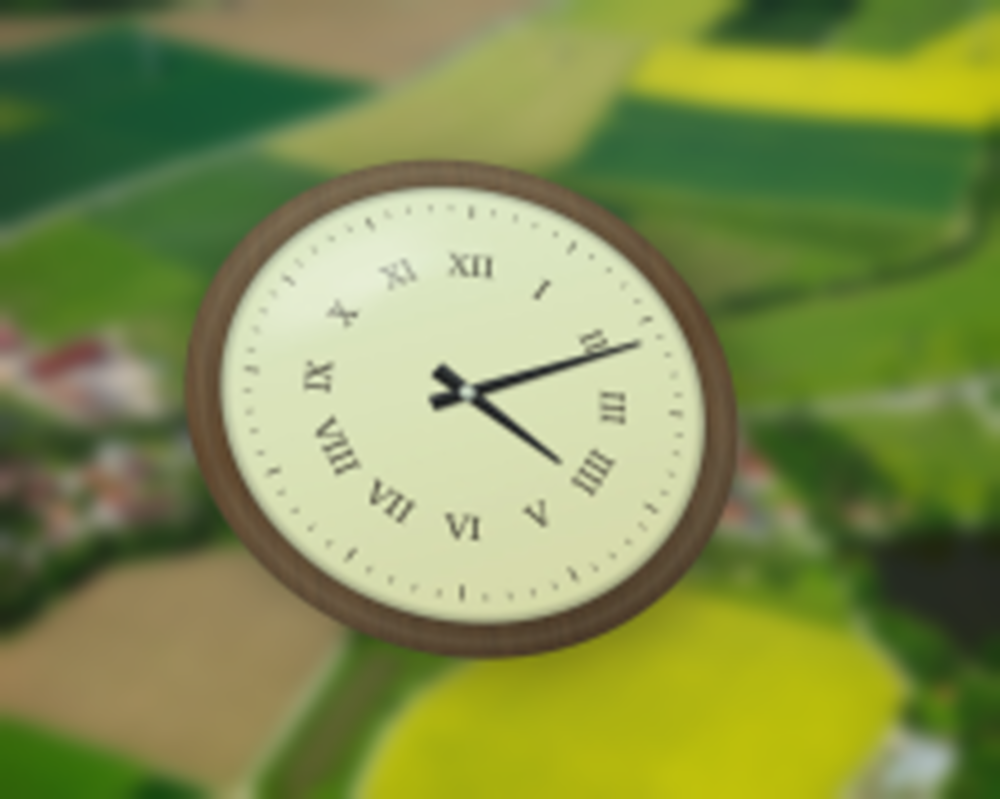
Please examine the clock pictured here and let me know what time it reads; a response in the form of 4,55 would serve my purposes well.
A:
4,11
